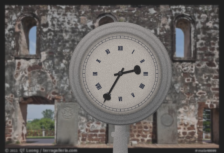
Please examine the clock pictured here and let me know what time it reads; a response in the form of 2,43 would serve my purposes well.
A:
2,35
